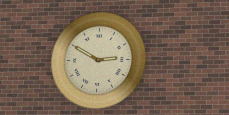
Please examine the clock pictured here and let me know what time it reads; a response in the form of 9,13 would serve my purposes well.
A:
2,50
